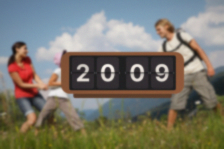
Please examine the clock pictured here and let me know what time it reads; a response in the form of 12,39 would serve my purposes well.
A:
20,09
